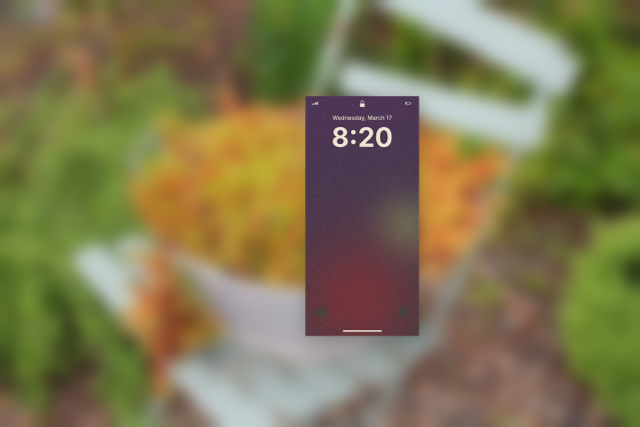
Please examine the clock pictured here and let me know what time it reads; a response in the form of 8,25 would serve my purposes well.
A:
8,20
